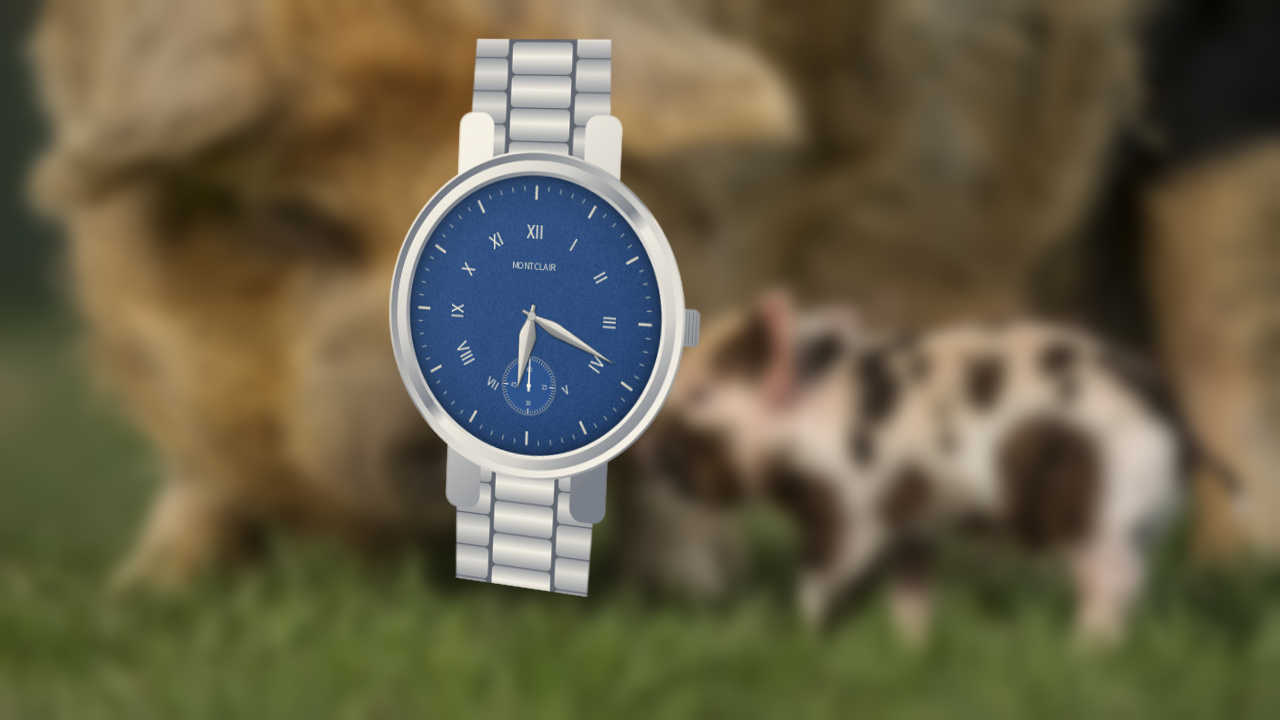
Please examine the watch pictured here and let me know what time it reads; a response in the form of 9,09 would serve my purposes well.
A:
6,19
